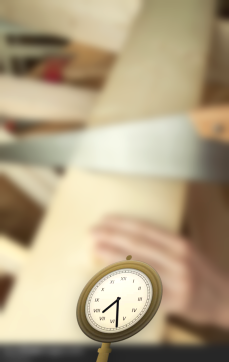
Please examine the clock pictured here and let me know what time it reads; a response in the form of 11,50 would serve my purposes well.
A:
7,28
